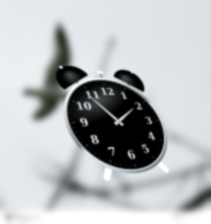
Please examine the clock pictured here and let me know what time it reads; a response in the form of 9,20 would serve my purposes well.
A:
1,54
